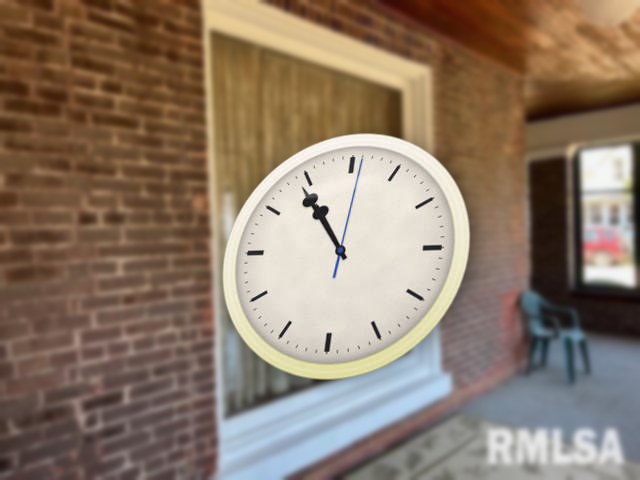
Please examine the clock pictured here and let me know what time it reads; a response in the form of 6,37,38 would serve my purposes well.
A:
10,54,01
